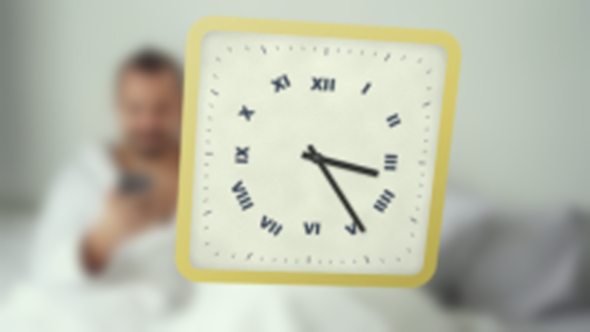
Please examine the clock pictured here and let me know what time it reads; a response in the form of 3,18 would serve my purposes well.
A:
3,24
